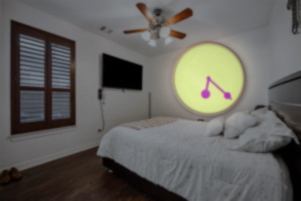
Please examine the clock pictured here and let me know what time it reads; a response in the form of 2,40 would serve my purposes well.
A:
6,22
